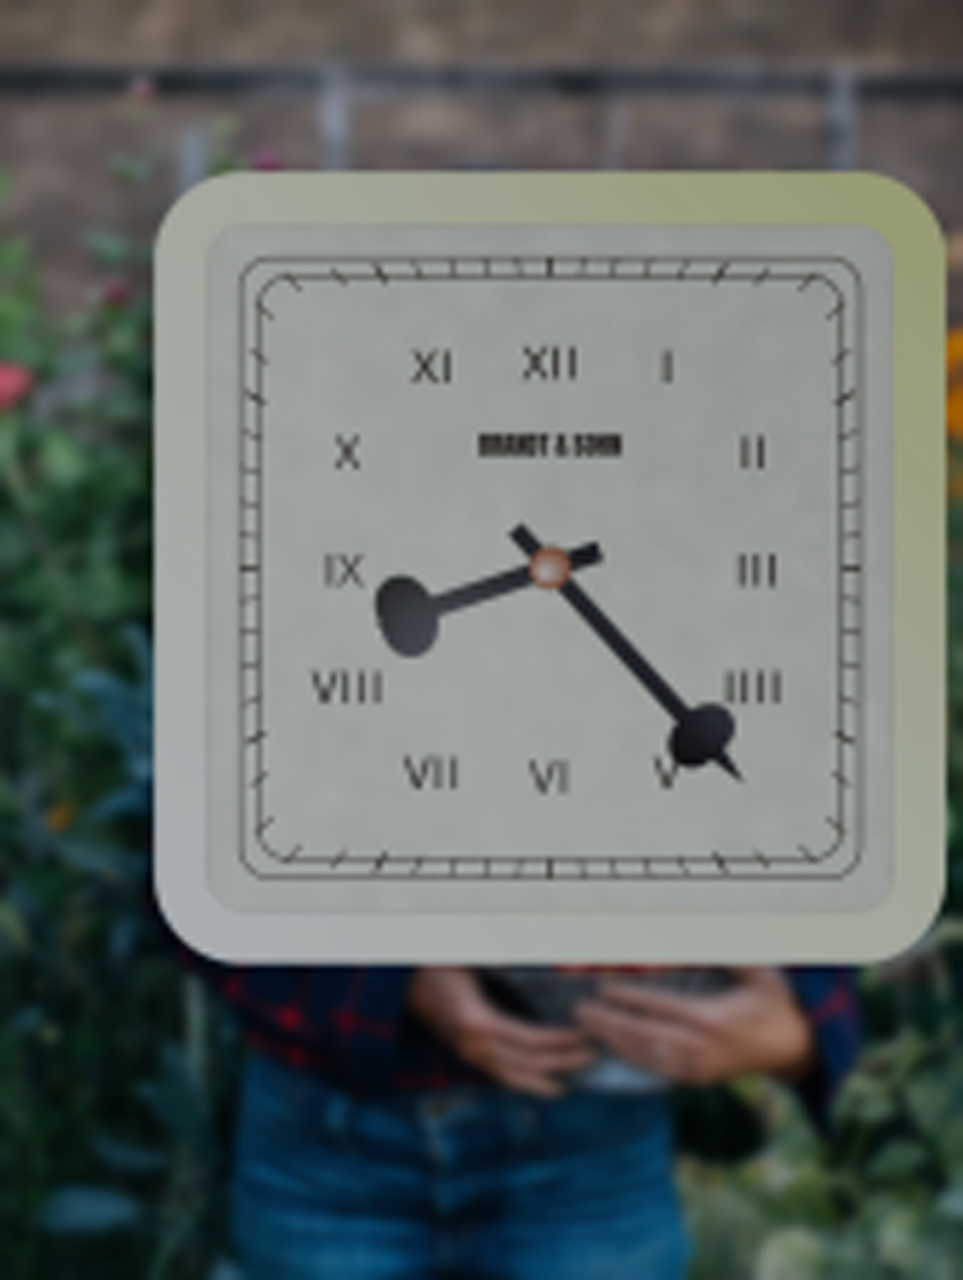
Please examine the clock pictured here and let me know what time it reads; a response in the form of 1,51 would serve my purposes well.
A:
8,23
